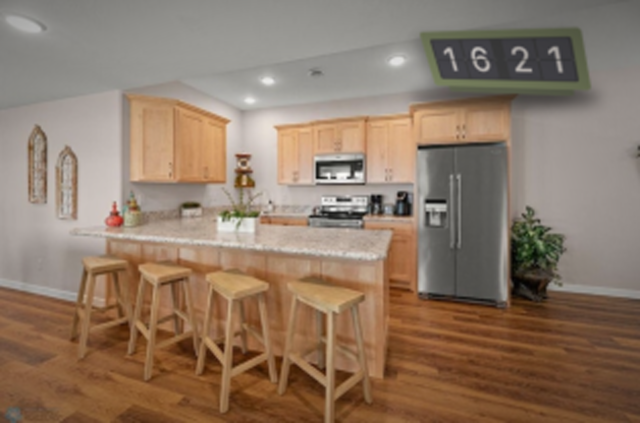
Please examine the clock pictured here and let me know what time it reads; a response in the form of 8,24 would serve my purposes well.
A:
16,21
